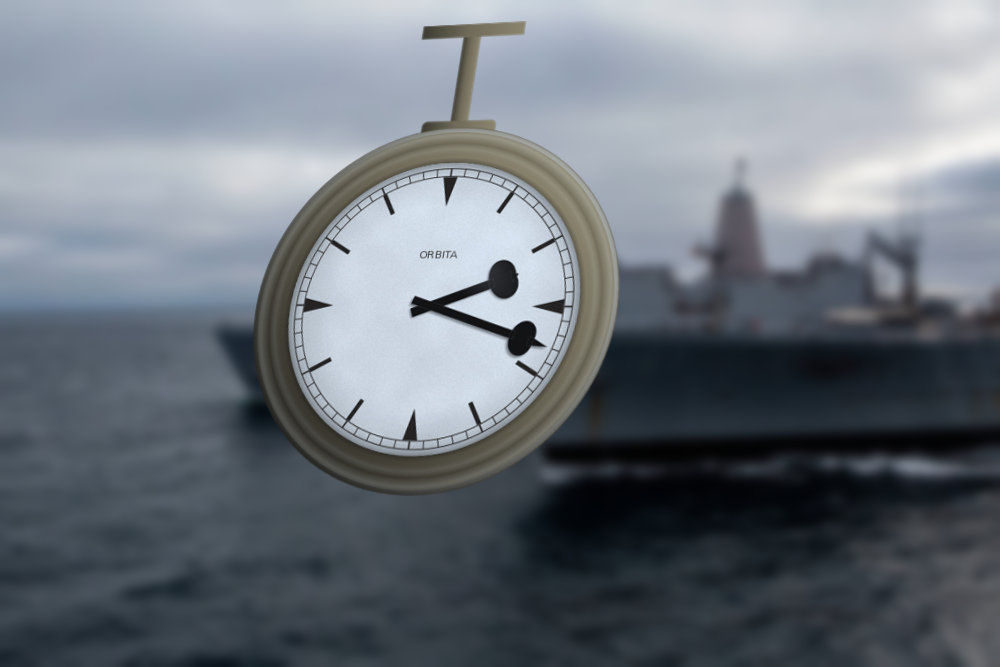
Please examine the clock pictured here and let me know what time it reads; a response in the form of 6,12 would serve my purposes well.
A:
2,18
